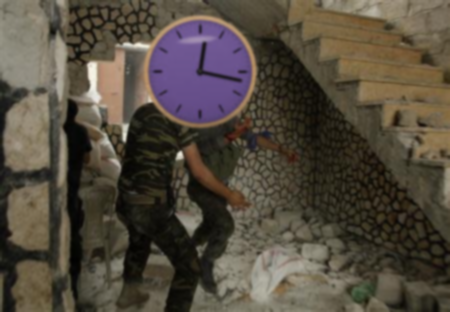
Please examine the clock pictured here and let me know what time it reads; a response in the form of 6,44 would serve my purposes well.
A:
12,17
